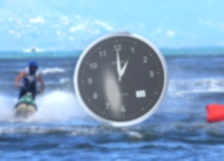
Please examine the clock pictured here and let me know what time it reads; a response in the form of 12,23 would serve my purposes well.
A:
1,00
